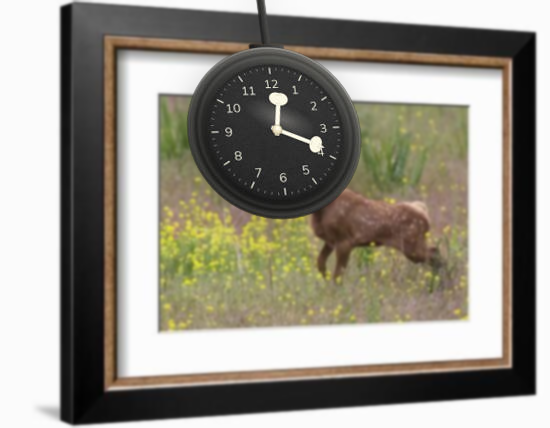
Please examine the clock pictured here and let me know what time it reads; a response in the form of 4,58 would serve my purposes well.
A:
12,19
